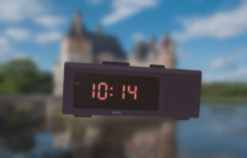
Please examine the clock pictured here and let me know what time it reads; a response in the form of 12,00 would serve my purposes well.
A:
10,14
